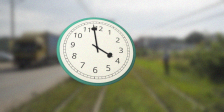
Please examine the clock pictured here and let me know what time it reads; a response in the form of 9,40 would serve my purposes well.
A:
3,58
